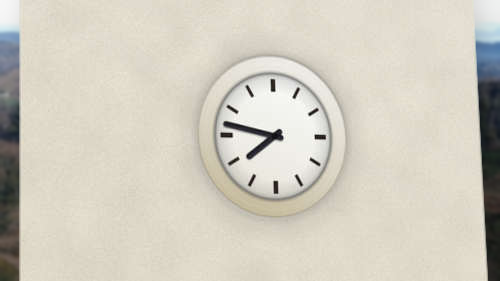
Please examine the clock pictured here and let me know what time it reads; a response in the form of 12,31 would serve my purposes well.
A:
7,47
